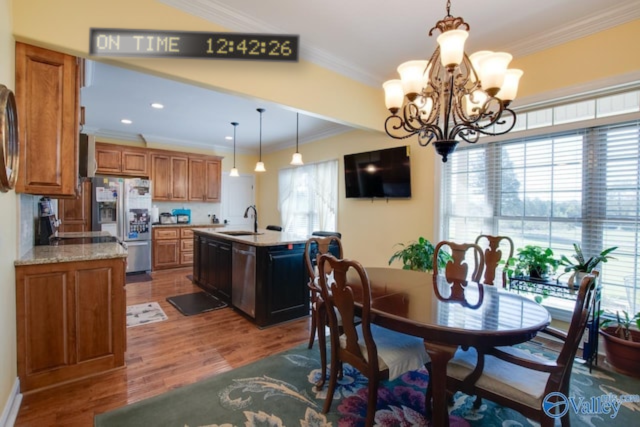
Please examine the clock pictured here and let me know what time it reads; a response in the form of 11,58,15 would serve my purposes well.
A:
12,42,26
